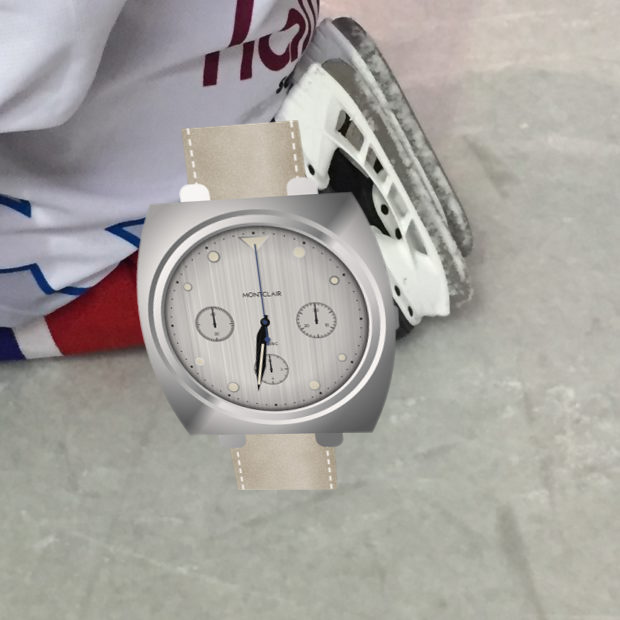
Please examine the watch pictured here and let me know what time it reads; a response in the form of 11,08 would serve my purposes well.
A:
6,32
